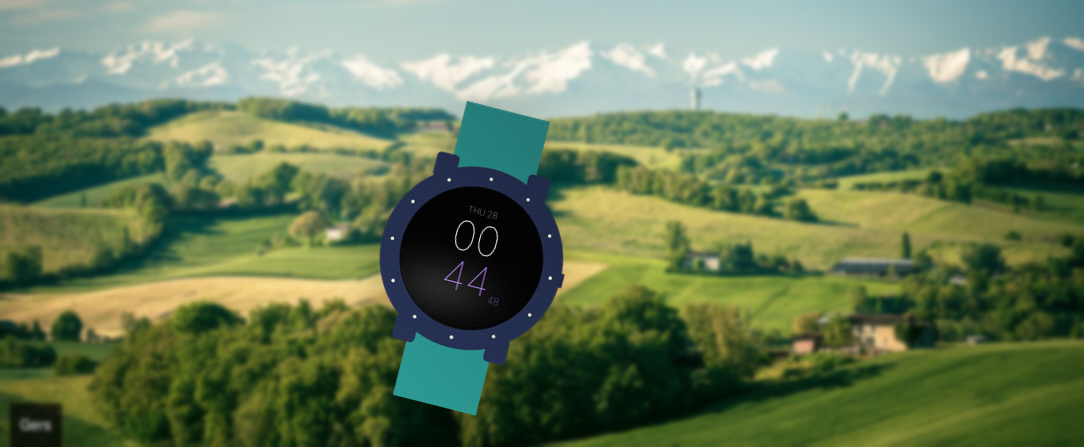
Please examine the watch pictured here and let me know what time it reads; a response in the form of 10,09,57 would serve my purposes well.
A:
0,44,48
